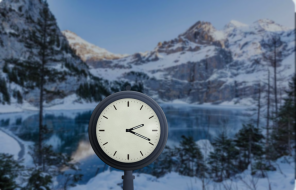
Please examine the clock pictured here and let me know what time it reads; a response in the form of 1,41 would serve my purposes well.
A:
2,19
